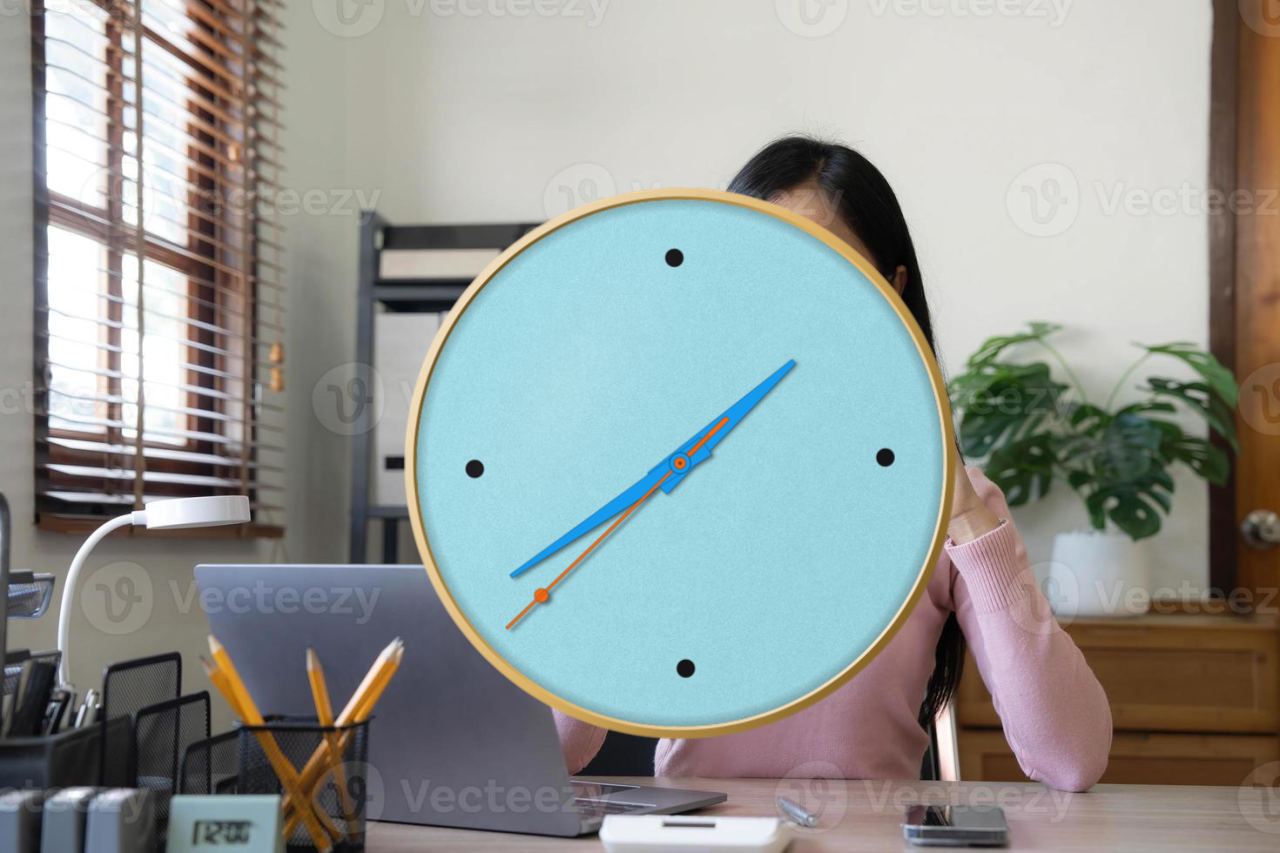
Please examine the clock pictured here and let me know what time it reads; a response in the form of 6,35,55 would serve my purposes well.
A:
1,39,38
